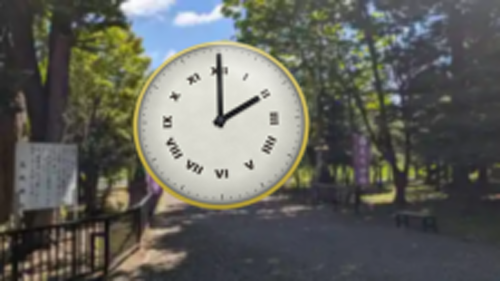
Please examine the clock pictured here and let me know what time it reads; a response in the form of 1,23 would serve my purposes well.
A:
2,00
